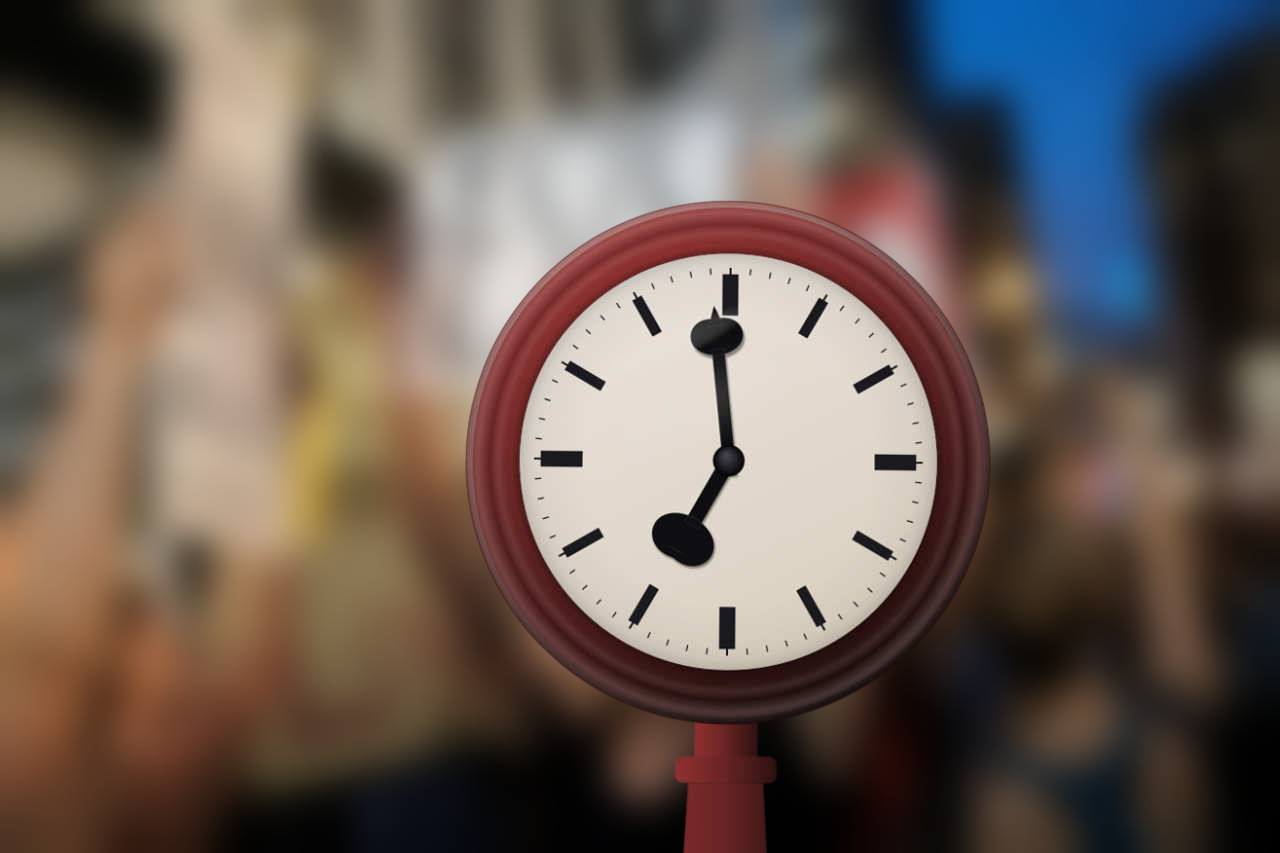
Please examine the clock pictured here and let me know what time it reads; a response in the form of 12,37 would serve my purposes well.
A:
6,59
